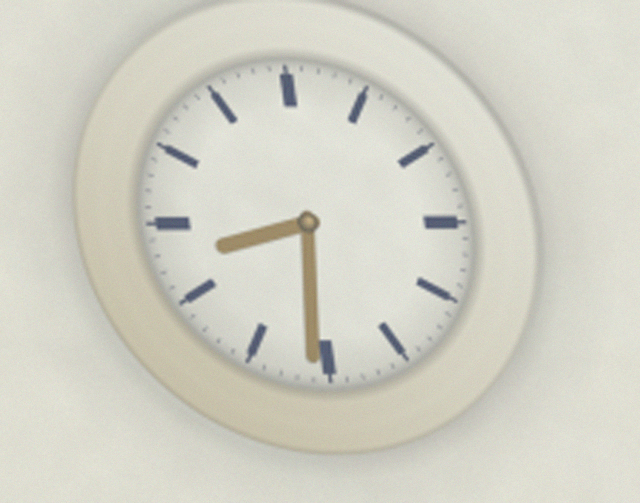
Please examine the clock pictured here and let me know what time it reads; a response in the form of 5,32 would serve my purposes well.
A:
8,31
